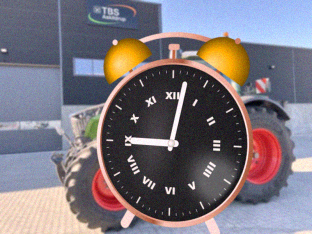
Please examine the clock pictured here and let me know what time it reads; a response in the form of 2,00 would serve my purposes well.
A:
9,02
